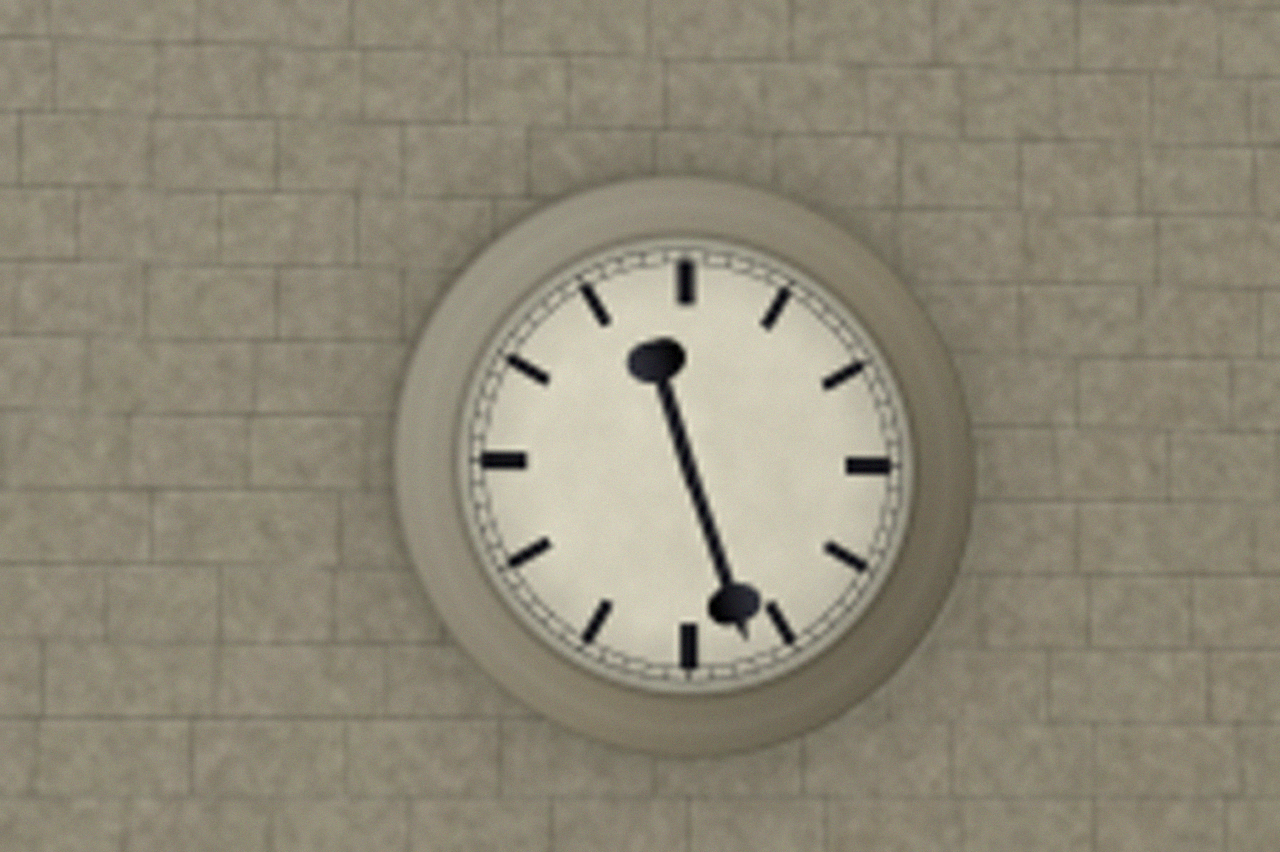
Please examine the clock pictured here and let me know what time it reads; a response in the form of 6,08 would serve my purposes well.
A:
11,27
